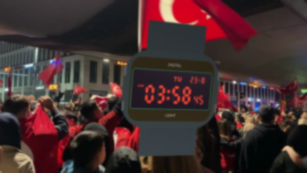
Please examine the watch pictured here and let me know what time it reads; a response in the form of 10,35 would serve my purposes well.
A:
3,58
